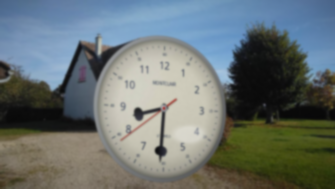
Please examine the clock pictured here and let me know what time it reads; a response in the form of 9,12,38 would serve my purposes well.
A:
8,30,39
